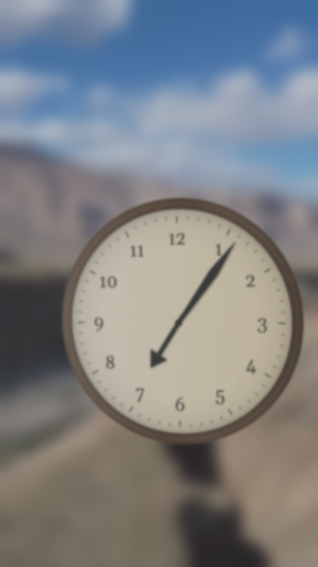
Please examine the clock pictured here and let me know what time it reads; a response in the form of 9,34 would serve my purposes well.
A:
7,06
